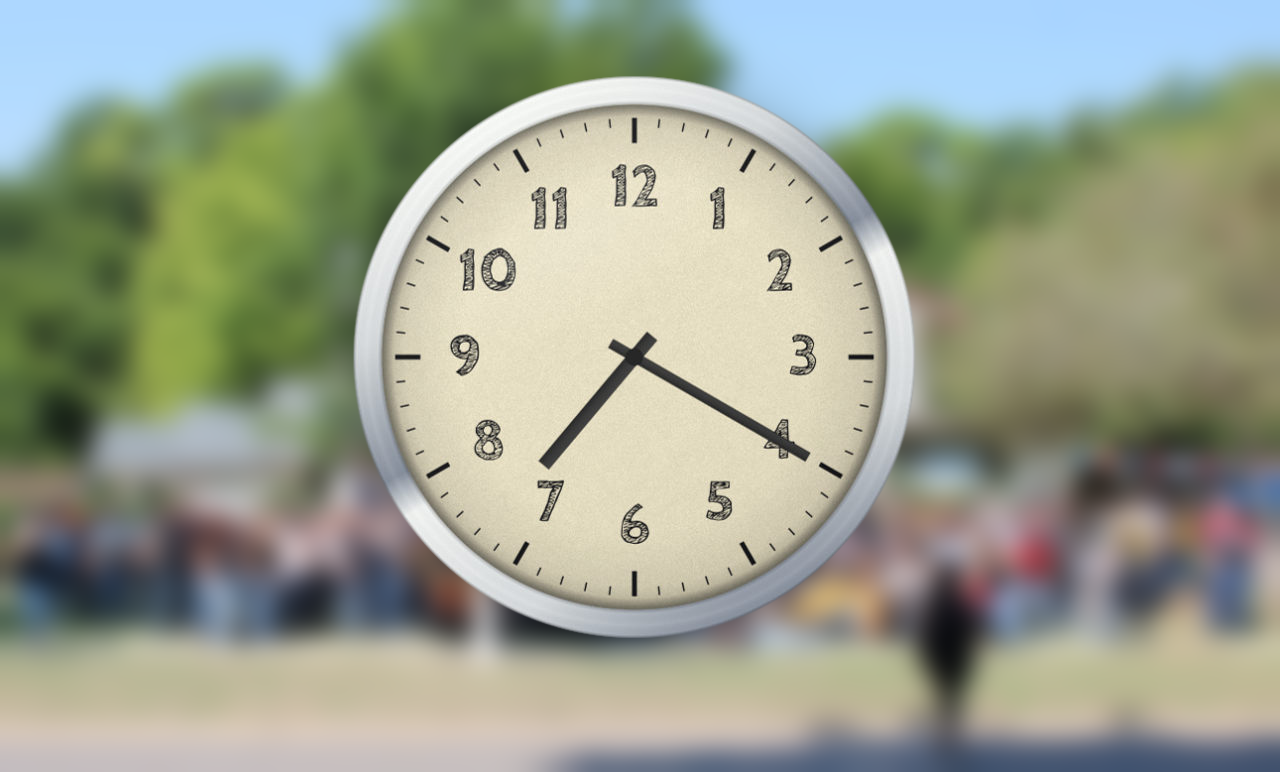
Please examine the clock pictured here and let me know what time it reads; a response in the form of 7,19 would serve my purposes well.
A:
7,20
